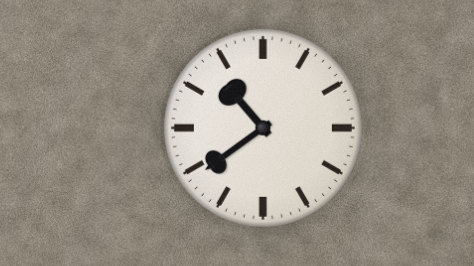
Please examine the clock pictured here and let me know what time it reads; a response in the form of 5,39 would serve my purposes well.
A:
10,39
